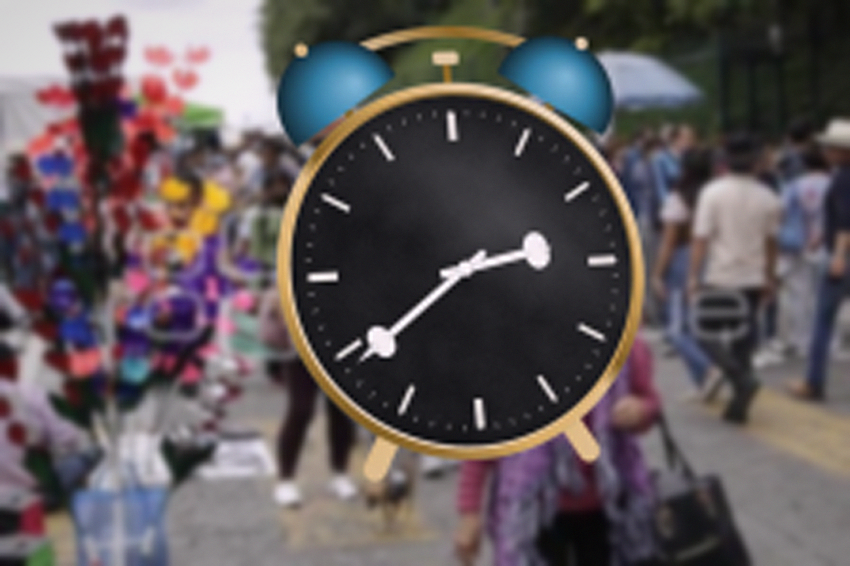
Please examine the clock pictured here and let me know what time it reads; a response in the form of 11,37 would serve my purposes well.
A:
2,39
